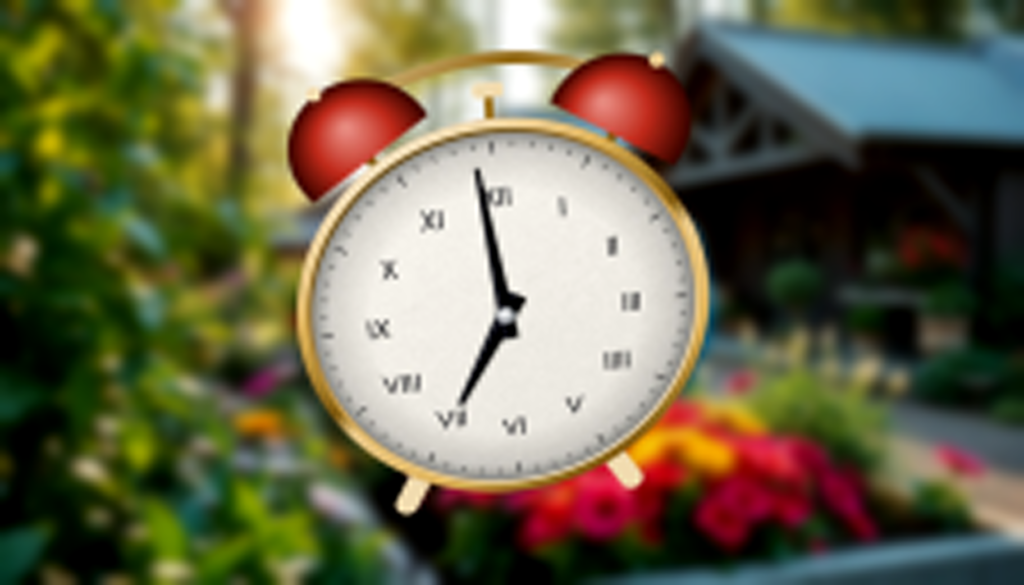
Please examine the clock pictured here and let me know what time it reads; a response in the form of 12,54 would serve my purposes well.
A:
6,59
